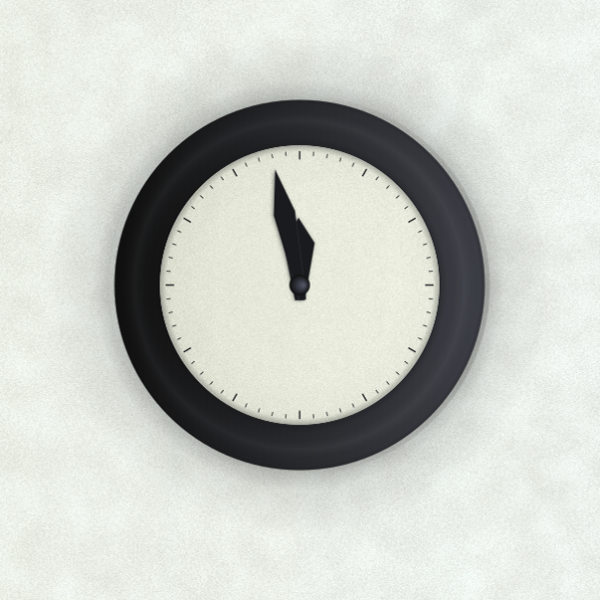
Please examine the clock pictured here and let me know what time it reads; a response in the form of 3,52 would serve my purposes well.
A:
11,58
